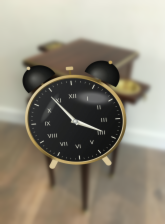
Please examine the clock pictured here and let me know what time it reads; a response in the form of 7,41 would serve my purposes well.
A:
3,54
